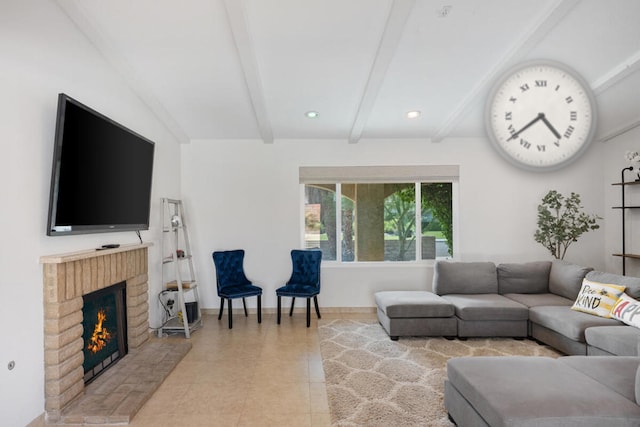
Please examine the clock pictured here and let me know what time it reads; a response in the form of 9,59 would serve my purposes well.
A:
4,39
